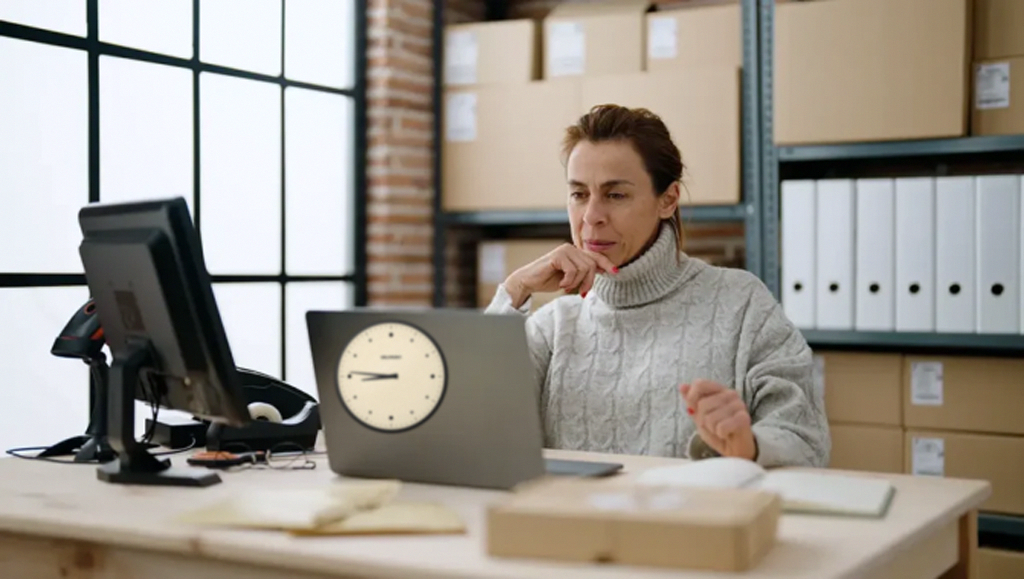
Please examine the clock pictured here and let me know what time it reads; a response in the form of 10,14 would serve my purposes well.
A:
8,46
